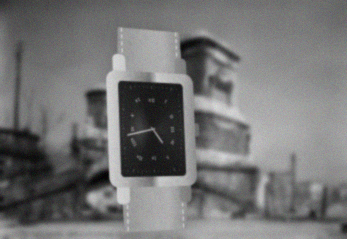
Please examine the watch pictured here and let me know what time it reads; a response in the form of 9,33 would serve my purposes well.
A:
4,43
